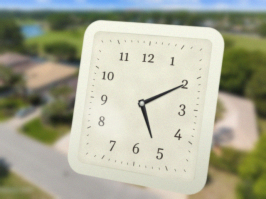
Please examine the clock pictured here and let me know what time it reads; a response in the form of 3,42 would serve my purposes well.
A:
5,10
